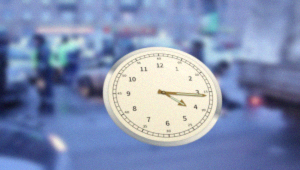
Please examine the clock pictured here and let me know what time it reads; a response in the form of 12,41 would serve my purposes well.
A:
4,16
